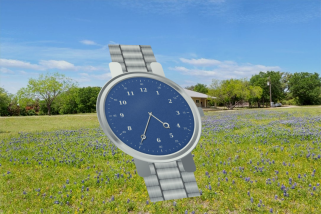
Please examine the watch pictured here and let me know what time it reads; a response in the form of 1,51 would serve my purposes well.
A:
4,35
